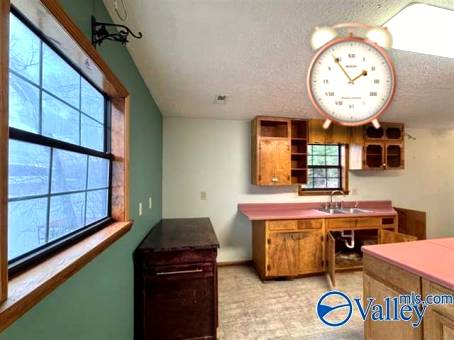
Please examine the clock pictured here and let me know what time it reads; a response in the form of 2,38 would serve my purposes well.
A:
1,54
